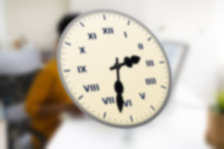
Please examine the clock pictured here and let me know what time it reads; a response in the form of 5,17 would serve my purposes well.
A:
2,32
